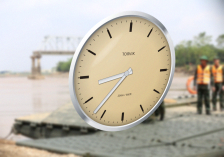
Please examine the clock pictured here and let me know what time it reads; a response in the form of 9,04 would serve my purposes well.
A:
8,37
